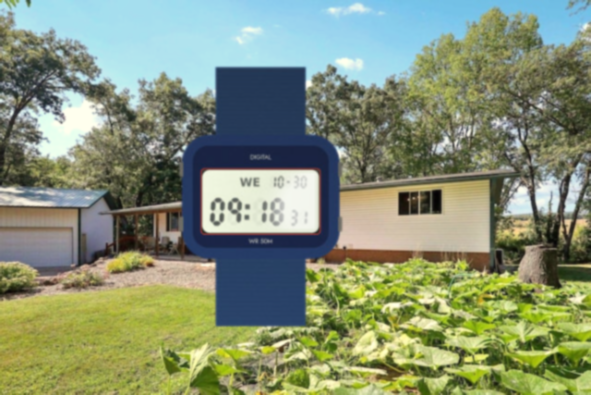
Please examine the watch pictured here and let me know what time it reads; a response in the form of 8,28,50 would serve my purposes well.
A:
9,18,31
